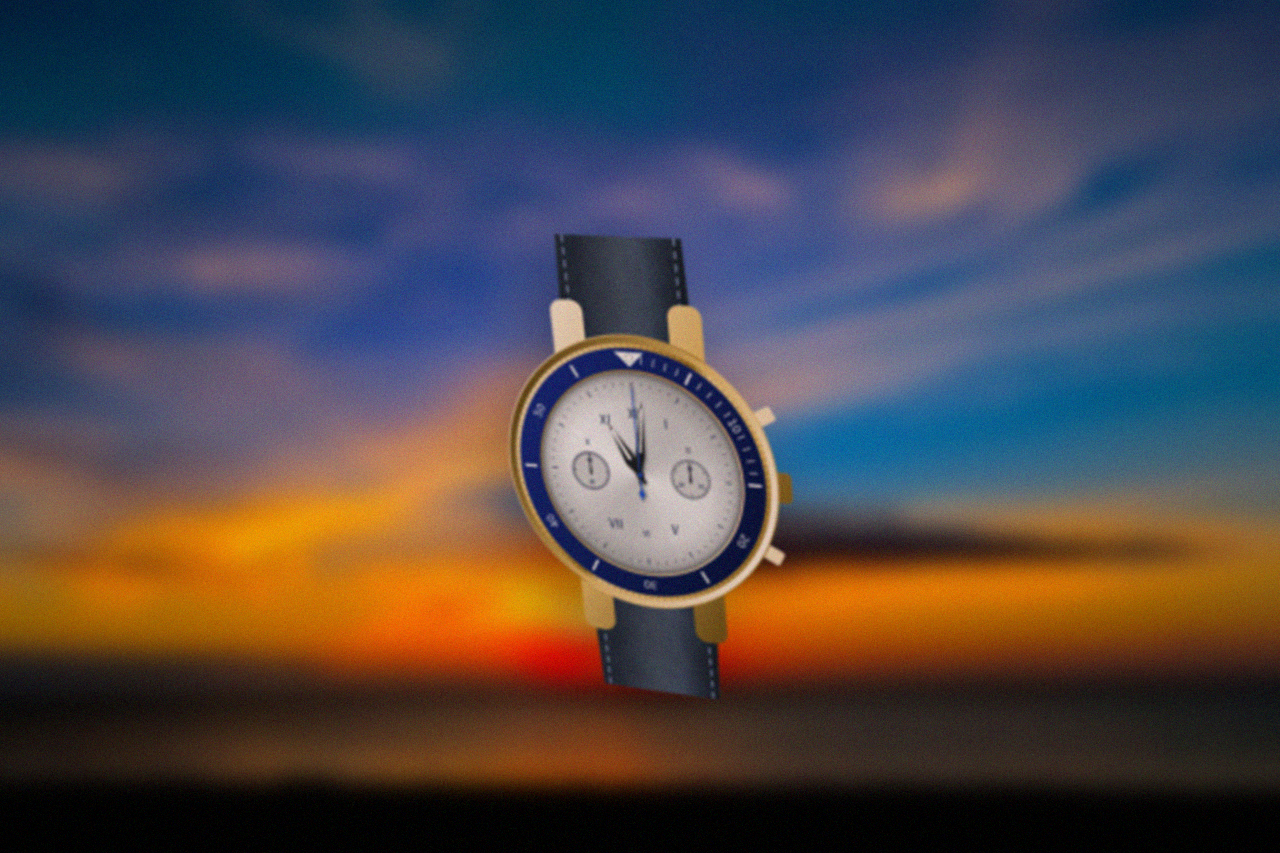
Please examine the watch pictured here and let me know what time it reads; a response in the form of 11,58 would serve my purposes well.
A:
11,01
